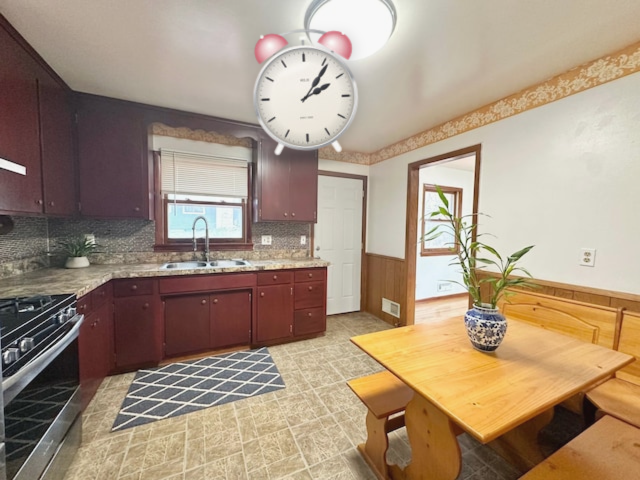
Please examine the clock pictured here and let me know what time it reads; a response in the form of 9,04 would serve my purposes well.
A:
2,06
